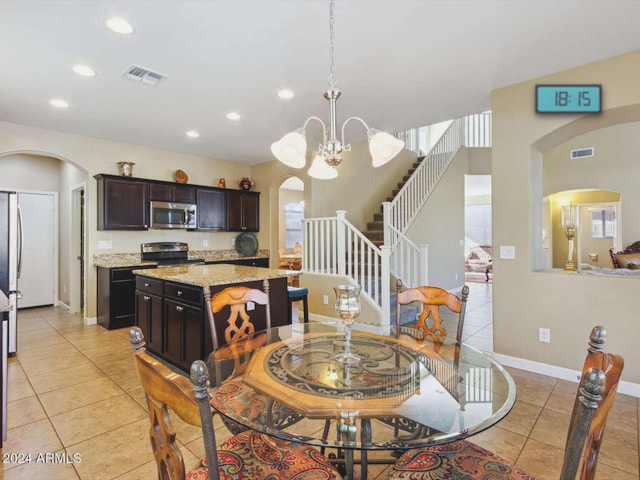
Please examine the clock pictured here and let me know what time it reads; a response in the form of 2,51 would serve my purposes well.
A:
18,15
